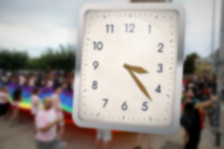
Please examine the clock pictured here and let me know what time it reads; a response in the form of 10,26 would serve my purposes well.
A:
3,23
